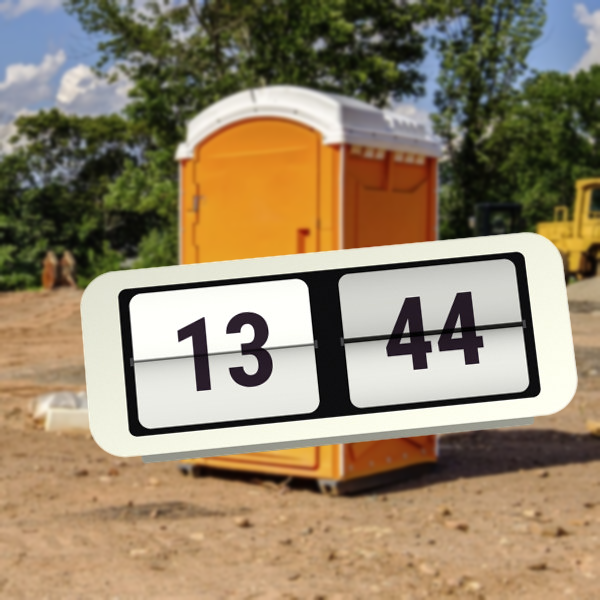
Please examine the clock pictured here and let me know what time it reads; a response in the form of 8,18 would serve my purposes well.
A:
13,44
